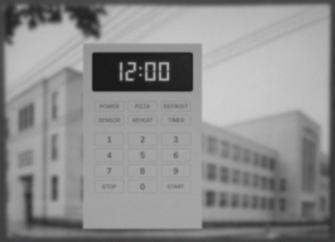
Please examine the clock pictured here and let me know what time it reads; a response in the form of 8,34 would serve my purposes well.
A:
12,00
